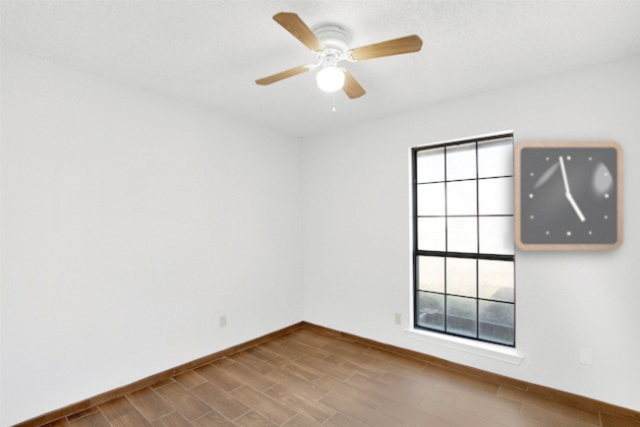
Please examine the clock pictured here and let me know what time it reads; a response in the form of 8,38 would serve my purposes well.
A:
4,58
